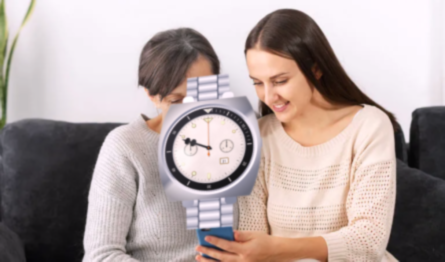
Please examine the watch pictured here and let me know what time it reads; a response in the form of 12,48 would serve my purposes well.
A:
9,49
